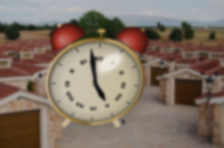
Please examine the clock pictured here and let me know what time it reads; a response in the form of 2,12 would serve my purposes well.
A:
4,58
